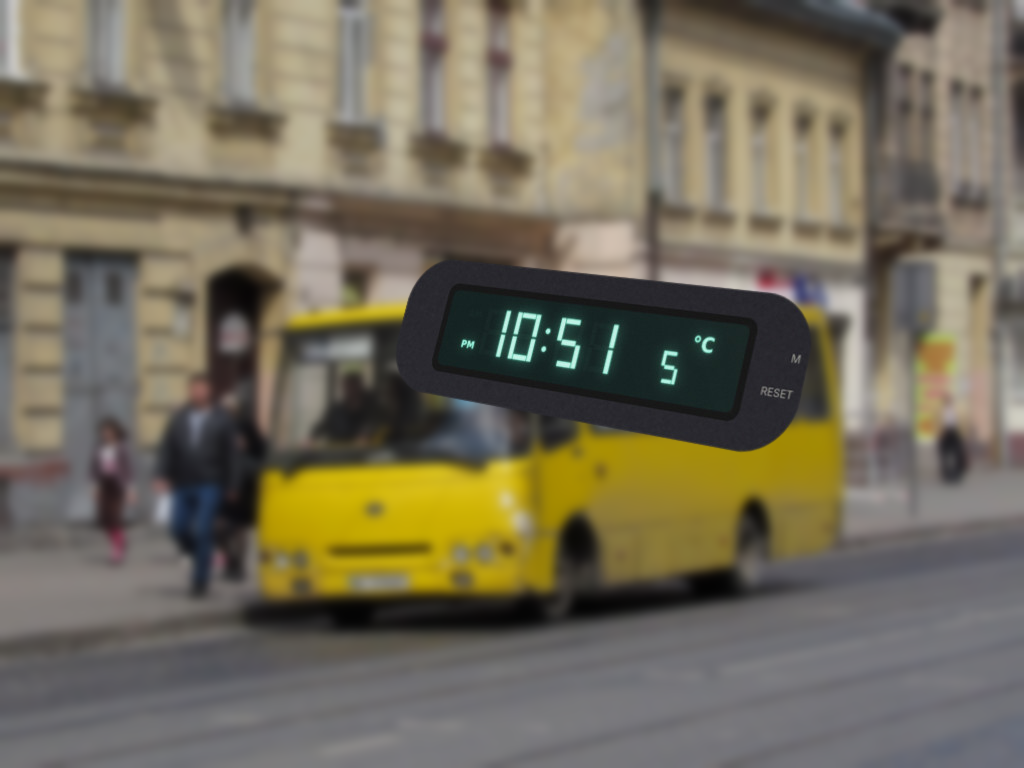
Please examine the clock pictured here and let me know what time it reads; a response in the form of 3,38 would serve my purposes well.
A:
10,51
